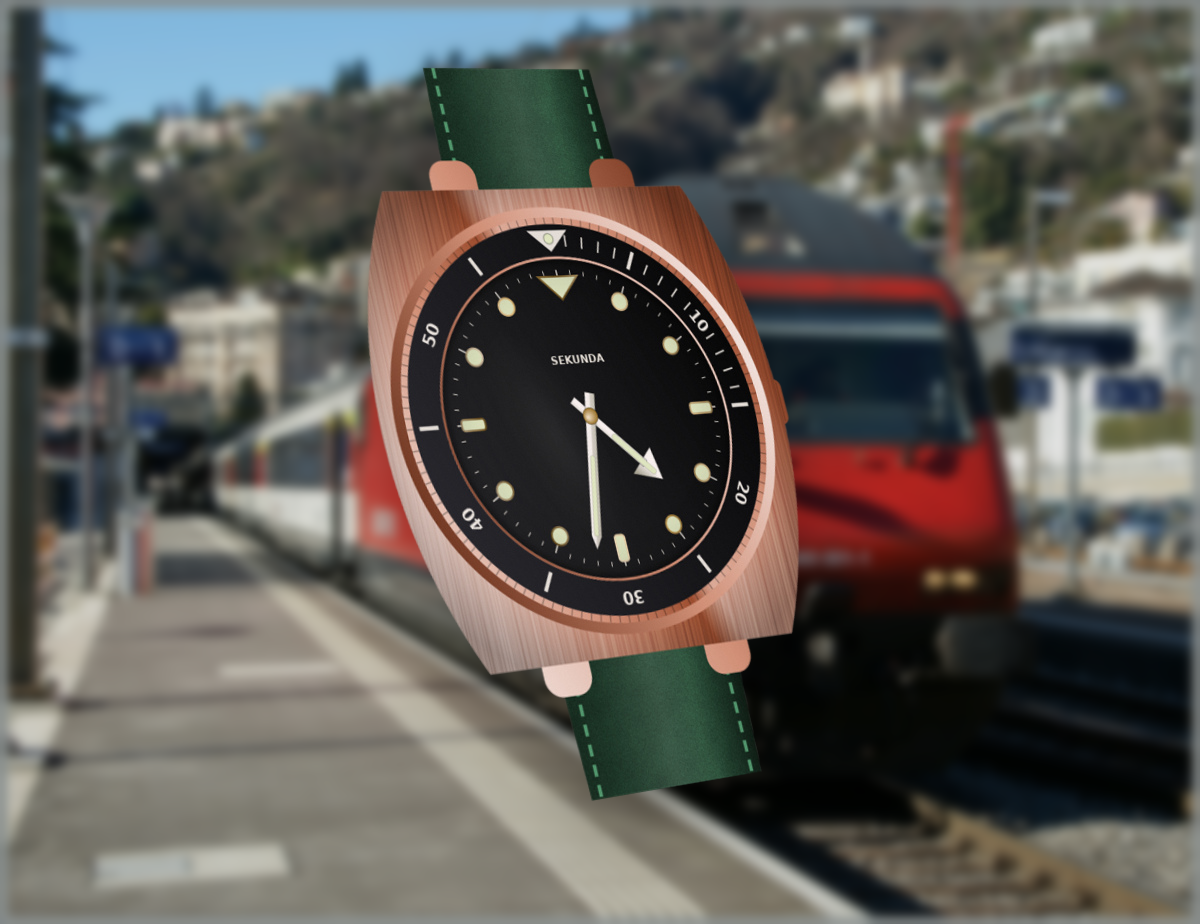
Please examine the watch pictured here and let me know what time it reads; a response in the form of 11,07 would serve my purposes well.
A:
4,32
